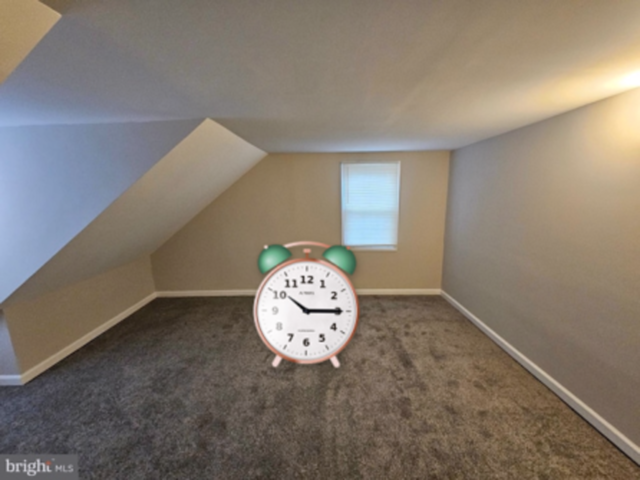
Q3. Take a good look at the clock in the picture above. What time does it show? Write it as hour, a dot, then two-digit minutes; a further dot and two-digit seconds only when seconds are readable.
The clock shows 10.15
